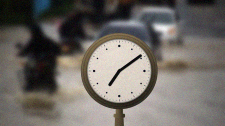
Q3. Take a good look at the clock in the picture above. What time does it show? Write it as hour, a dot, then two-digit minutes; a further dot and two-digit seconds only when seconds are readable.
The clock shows 7.09
